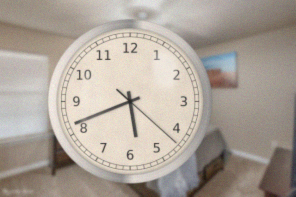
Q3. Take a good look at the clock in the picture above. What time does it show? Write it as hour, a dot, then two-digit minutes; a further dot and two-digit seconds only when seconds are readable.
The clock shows 5.41.22
